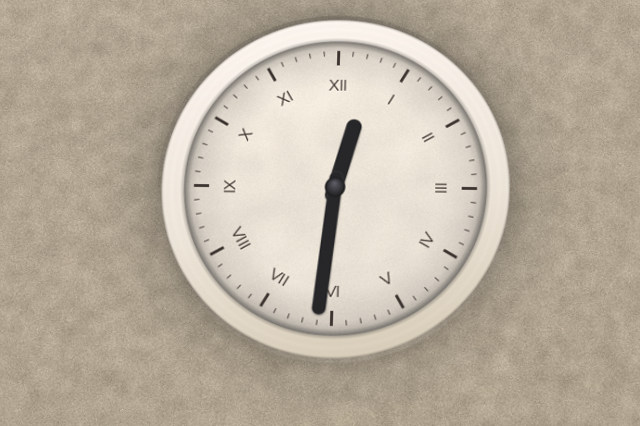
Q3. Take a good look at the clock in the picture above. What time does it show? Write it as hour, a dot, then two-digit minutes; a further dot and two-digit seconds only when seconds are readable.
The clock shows 12.31
